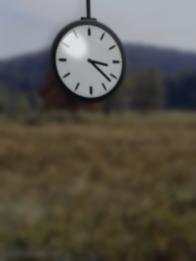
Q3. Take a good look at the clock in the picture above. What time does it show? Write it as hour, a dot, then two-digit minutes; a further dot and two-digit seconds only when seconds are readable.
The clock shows 3.22
